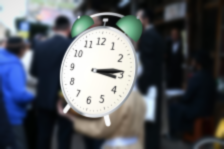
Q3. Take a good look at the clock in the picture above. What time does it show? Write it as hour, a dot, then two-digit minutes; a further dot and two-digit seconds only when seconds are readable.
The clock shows 3.14
